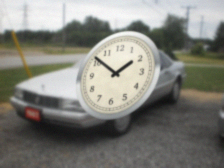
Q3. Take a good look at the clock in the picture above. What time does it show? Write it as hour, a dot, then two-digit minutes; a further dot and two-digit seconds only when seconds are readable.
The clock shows 1.51
